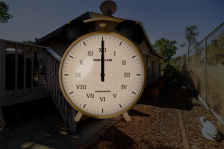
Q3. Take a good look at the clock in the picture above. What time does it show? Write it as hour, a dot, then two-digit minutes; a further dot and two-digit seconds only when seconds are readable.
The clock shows 12.00
